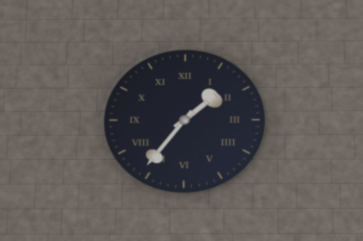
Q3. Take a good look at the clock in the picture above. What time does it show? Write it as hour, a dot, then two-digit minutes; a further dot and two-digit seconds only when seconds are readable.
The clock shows 1.36
